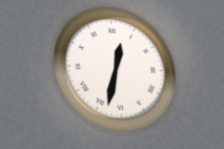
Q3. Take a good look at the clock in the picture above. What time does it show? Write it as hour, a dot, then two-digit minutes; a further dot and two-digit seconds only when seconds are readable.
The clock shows 12.33
